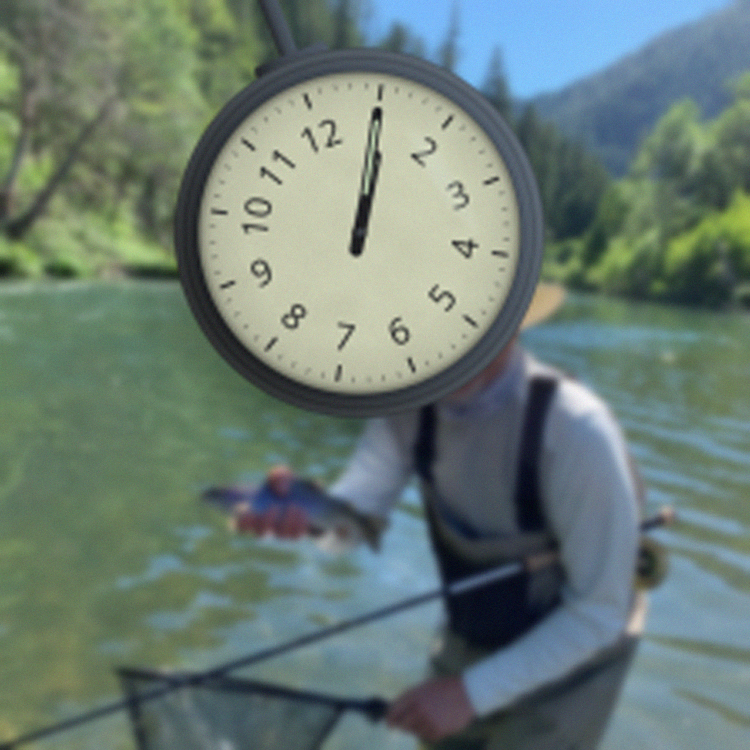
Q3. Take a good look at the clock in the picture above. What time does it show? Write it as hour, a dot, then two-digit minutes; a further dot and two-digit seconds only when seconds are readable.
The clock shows 1.05
